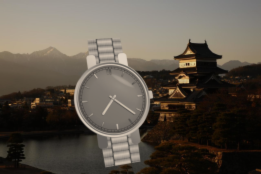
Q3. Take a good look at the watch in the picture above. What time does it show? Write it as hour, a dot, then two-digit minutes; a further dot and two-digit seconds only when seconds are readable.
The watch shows 7.22
